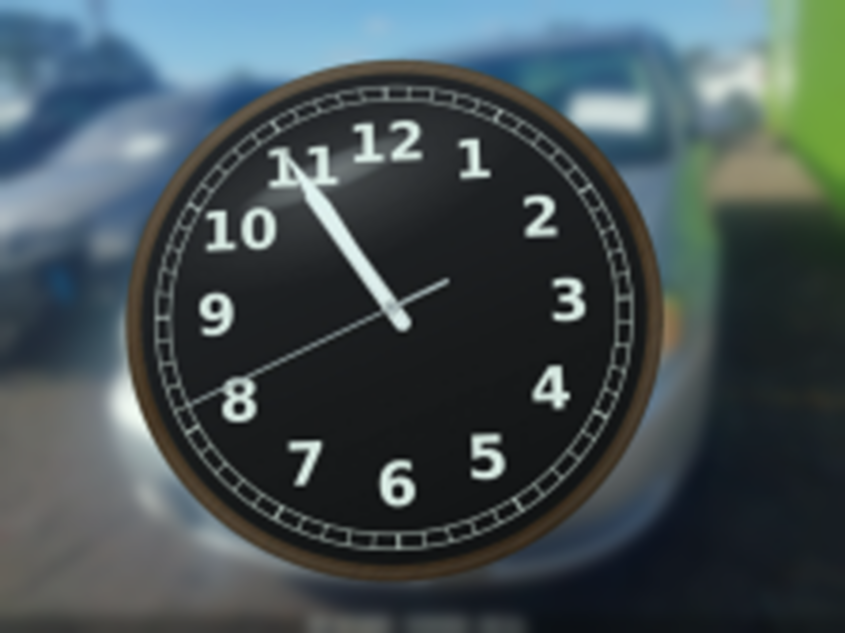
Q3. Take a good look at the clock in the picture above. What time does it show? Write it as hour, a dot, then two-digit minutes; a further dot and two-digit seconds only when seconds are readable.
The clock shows 10.54.41
